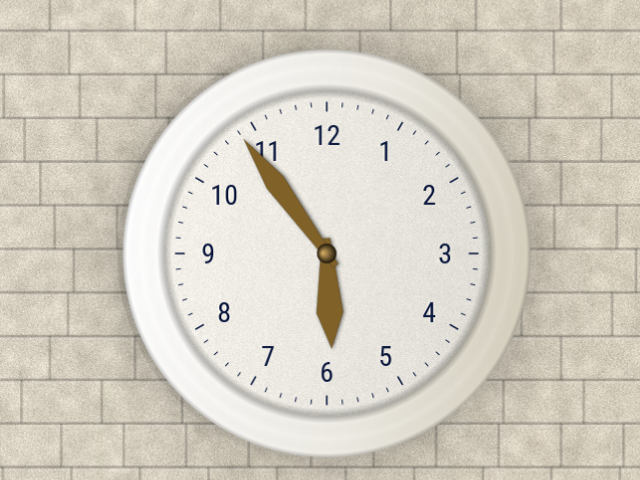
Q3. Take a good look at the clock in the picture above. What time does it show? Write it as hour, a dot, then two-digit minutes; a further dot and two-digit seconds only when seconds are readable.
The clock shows 5.54
